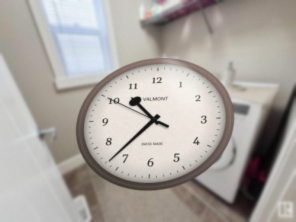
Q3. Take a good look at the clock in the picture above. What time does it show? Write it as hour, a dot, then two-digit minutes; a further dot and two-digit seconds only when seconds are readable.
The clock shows 10.36.50
